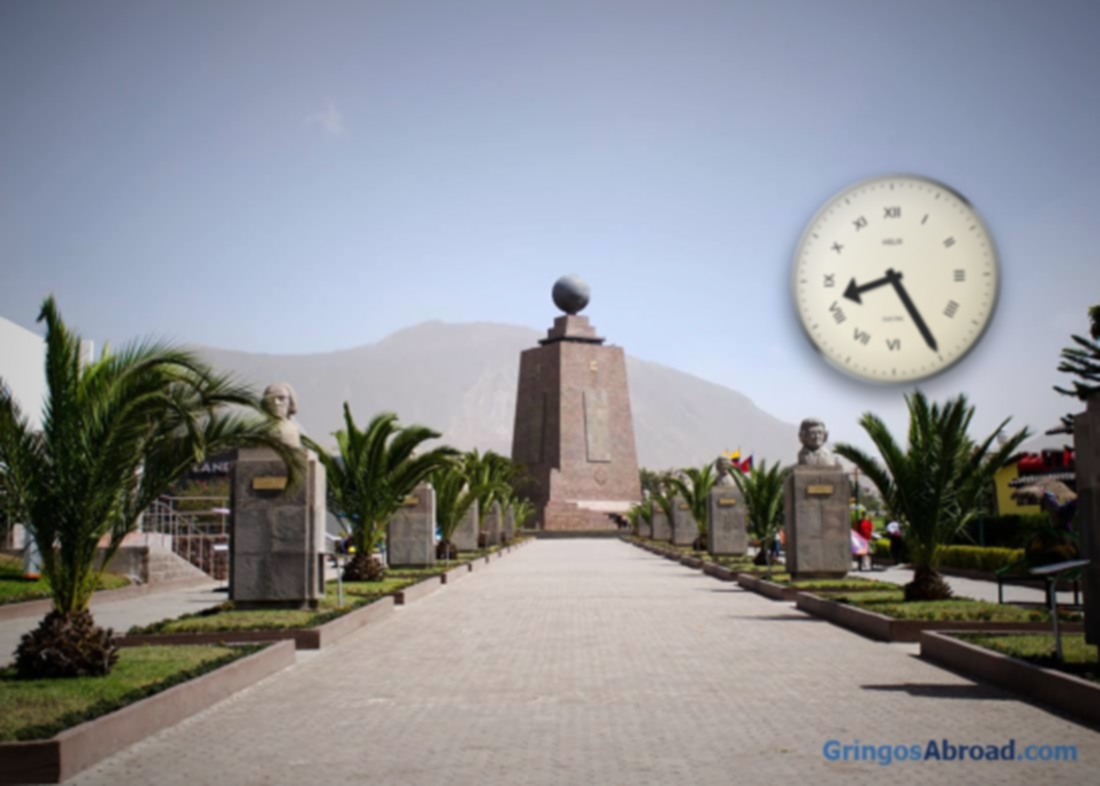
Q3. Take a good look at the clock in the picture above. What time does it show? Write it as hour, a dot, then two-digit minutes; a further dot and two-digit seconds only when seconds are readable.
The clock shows 8.25
